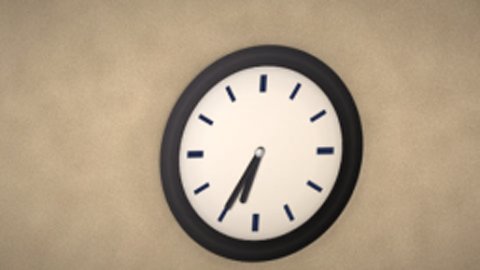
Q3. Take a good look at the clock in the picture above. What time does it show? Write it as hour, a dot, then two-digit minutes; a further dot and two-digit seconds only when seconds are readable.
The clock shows 6.35
